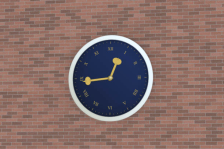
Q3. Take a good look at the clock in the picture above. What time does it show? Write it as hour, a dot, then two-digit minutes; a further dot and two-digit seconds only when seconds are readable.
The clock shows 12.44
